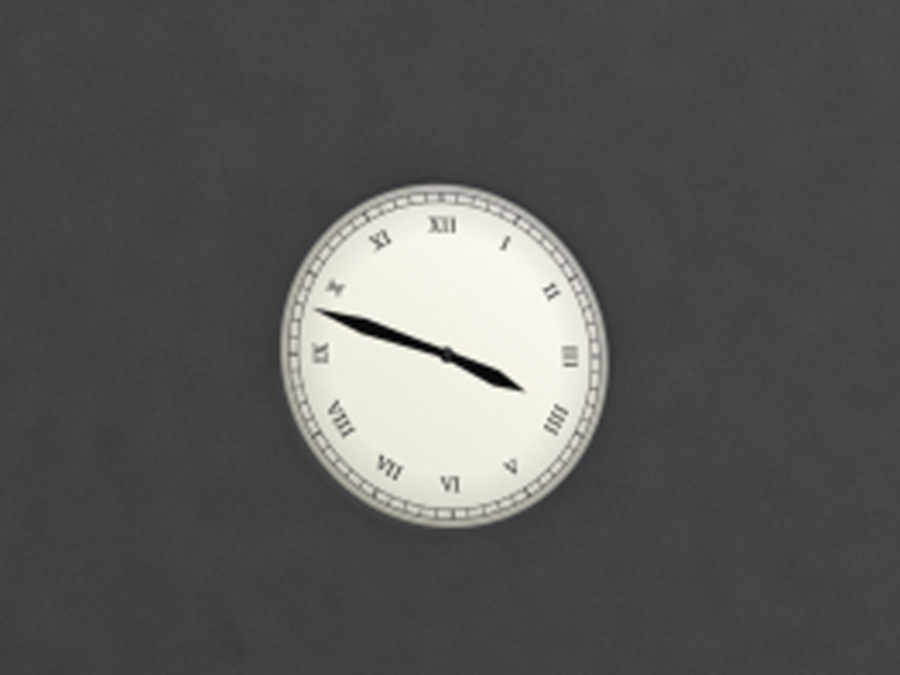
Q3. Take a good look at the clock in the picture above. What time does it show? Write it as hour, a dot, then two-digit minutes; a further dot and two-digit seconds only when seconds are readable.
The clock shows 3.48
